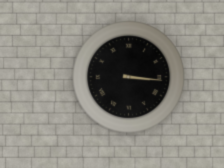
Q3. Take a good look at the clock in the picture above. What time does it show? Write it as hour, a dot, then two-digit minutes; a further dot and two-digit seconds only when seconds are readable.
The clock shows 3.16
